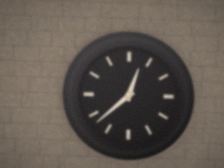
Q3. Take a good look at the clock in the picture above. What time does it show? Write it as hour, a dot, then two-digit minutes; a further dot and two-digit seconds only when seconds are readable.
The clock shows 12.38
